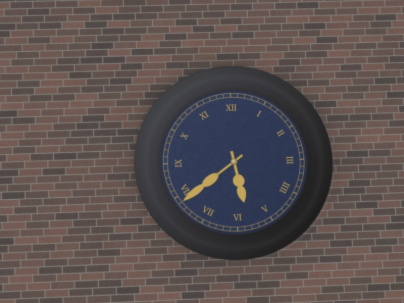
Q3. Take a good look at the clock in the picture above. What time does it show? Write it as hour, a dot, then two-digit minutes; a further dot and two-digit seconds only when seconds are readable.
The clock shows 5.39
